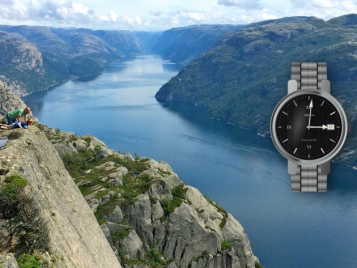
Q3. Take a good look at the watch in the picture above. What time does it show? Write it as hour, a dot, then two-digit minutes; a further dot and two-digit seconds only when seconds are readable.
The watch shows 3.01
